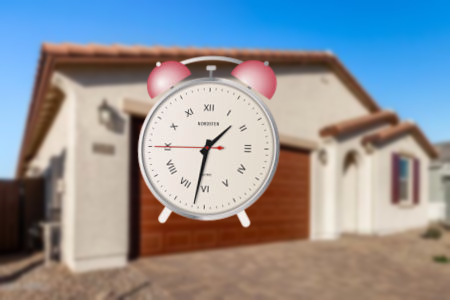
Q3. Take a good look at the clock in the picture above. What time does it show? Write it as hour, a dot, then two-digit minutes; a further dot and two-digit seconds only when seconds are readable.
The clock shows 1.31.45
